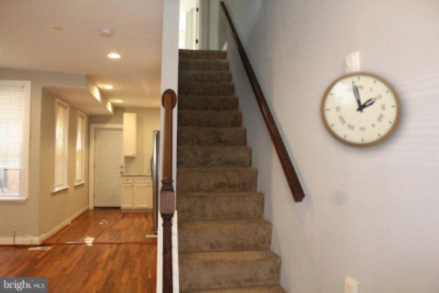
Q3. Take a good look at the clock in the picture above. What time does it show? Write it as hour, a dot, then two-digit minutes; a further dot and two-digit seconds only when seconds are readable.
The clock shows 1.58
